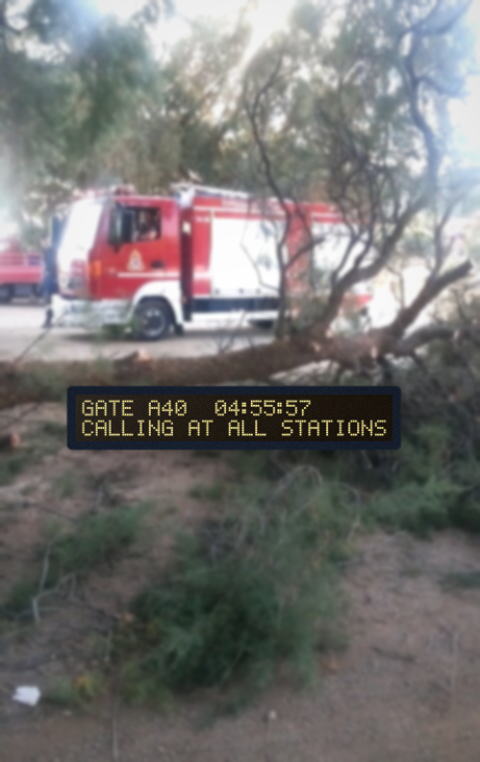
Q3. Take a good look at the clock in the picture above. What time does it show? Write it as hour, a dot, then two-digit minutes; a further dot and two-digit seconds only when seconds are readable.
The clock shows 4.55.57
